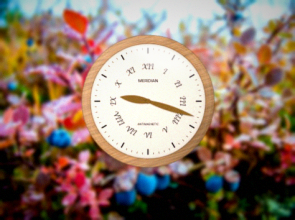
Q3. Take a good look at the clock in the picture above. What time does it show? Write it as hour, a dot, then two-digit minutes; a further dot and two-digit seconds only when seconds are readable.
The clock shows 9.18
